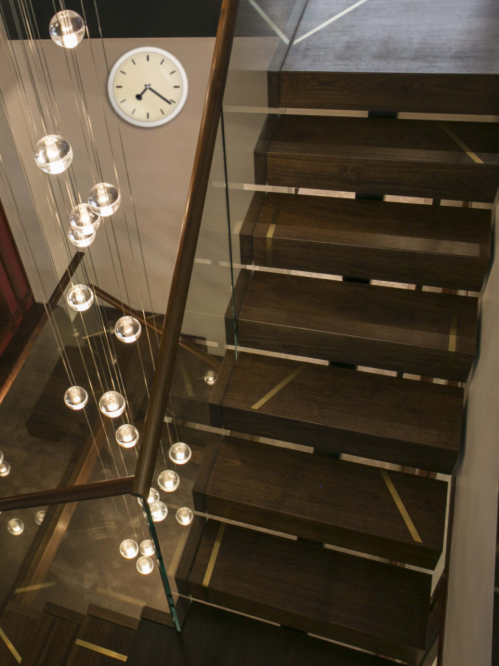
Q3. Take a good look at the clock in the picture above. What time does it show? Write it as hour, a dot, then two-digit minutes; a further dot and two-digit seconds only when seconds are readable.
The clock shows 7.21
